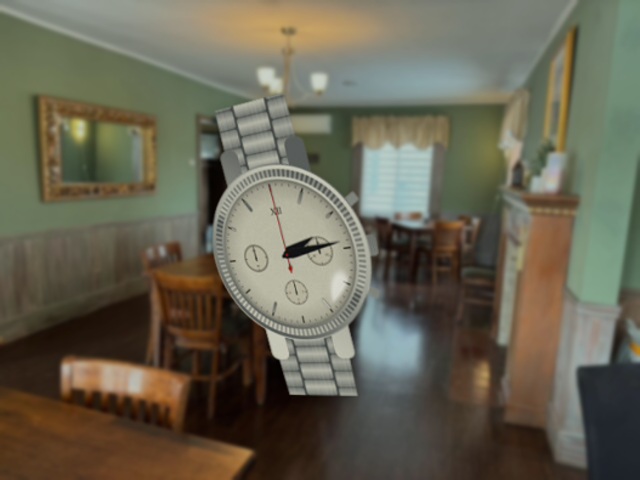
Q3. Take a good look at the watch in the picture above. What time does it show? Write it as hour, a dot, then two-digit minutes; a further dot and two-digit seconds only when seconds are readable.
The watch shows 2.14
